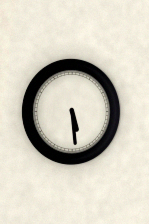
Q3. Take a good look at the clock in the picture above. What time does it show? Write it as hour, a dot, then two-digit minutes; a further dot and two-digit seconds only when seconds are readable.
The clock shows 5.29
